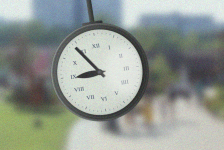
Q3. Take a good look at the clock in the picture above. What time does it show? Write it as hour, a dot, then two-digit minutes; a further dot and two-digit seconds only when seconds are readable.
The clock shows 8.54
